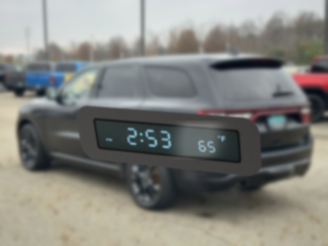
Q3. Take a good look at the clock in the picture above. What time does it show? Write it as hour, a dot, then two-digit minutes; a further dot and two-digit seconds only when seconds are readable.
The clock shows 2.53
